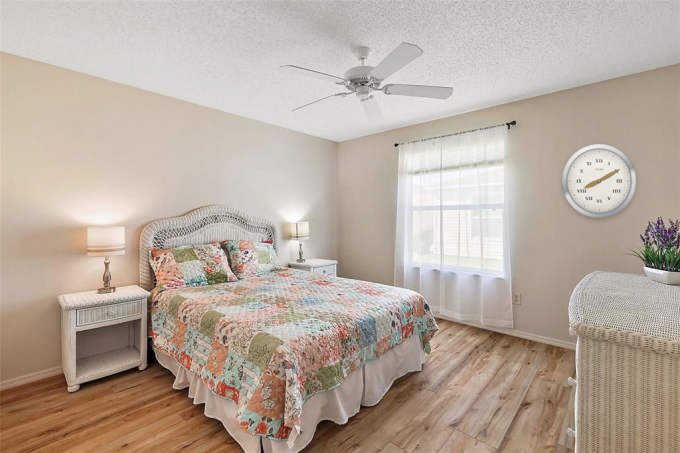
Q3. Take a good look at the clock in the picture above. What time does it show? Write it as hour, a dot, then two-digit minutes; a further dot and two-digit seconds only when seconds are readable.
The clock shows 8.10
